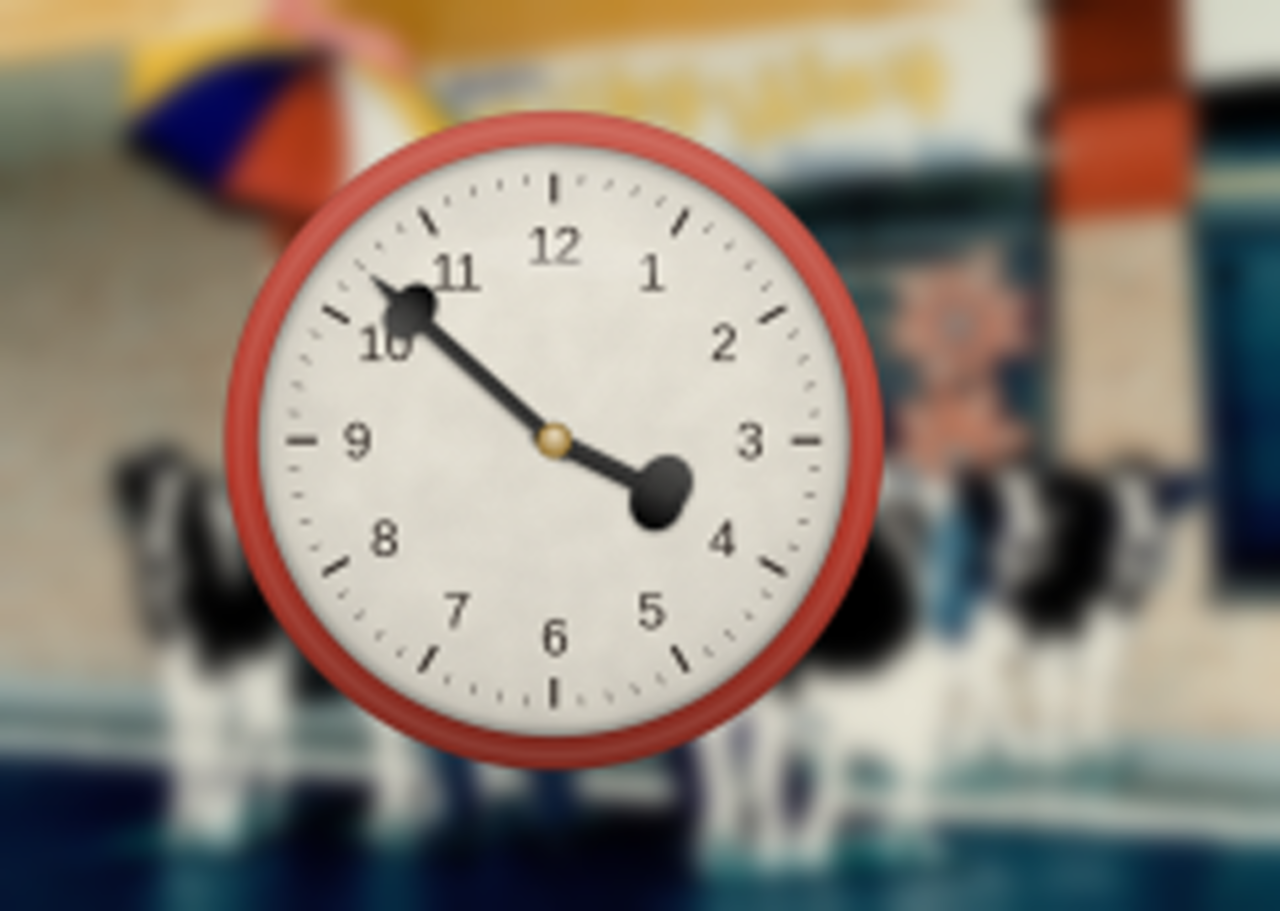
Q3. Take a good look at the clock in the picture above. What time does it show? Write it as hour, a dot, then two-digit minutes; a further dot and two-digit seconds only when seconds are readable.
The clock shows 3.52
